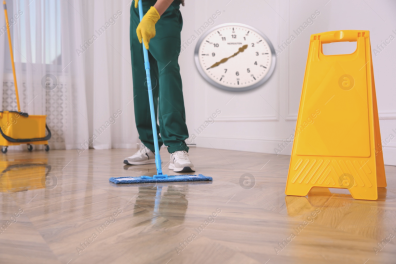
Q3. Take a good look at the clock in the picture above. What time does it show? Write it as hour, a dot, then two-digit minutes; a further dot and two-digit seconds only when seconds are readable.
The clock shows 1.40
